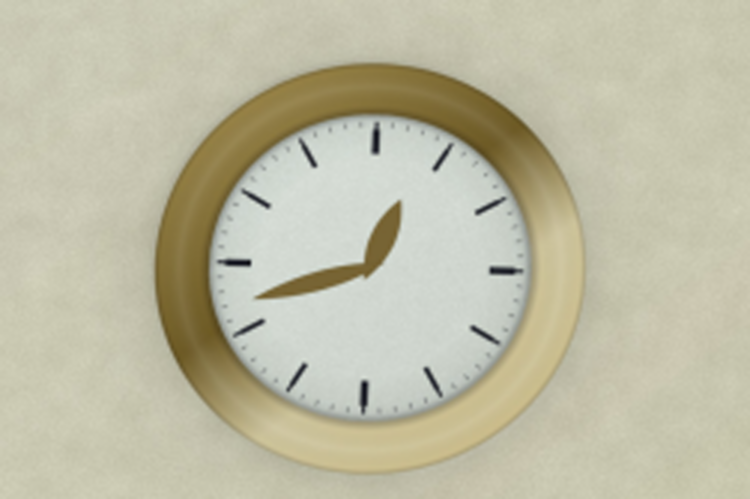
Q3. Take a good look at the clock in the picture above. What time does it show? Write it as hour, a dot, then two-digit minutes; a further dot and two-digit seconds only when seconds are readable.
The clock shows 12.42
